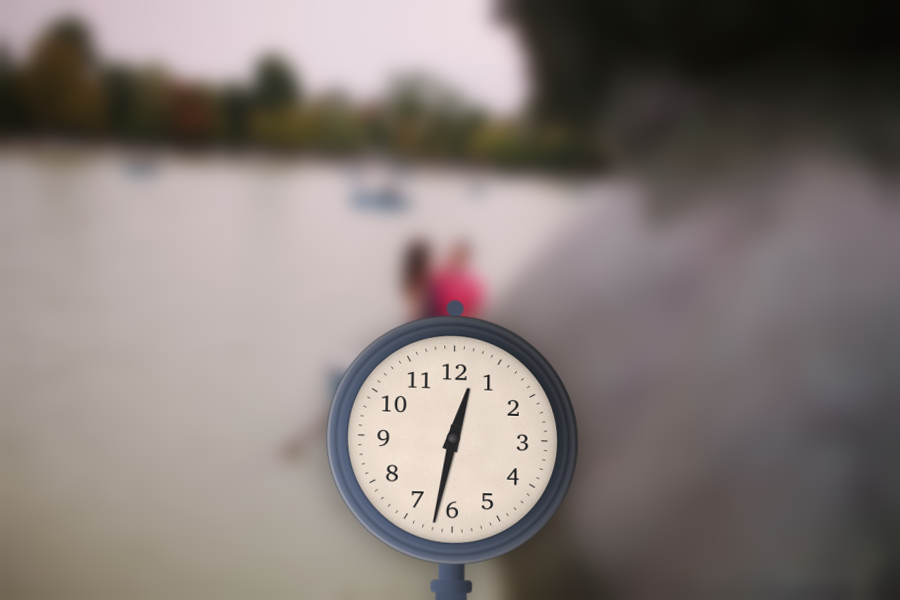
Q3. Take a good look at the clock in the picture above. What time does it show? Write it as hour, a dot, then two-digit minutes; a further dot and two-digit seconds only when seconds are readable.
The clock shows 12.32
